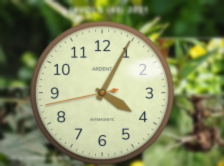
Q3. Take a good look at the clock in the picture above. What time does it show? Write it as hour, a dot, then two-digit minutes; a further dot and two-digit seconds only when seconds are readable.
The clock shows 4.04.43
